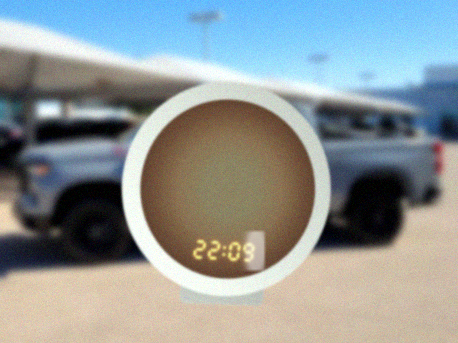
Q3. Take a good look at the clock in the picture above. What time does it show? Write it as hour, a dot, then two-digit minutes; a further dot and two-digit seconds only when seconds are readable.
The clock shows 22.09
